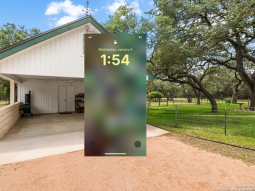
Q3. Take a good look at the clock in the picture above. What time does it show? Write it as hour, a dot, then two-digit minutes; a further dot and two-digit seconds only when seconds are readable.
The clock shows 1.54
